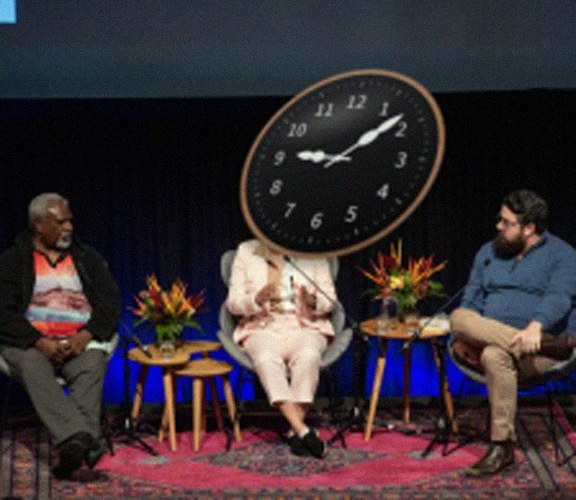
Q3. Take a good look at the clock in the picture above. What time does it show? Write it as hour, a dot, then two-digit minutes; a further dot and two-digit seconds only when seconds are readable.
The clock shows 9.08
